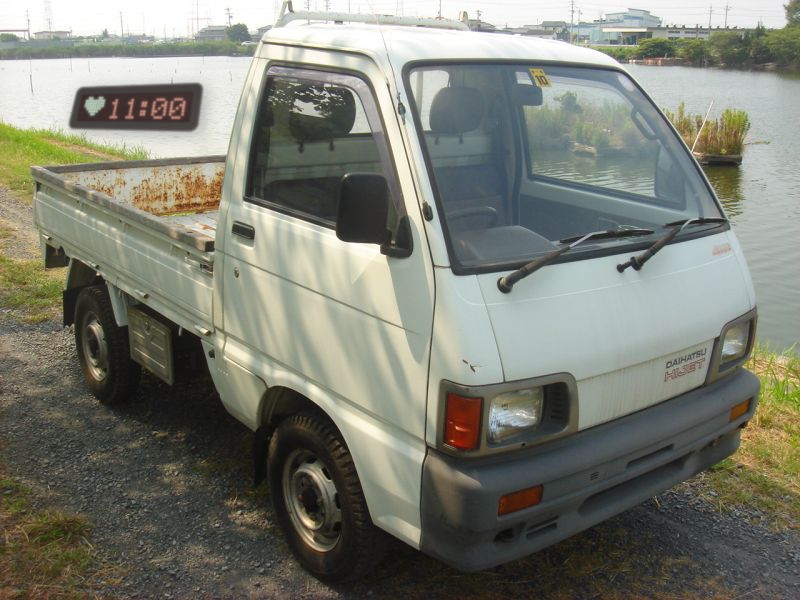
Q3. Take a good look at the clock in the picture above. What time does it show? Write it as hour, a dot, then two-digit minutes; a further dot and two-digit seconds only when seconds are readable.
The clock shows 11.00
